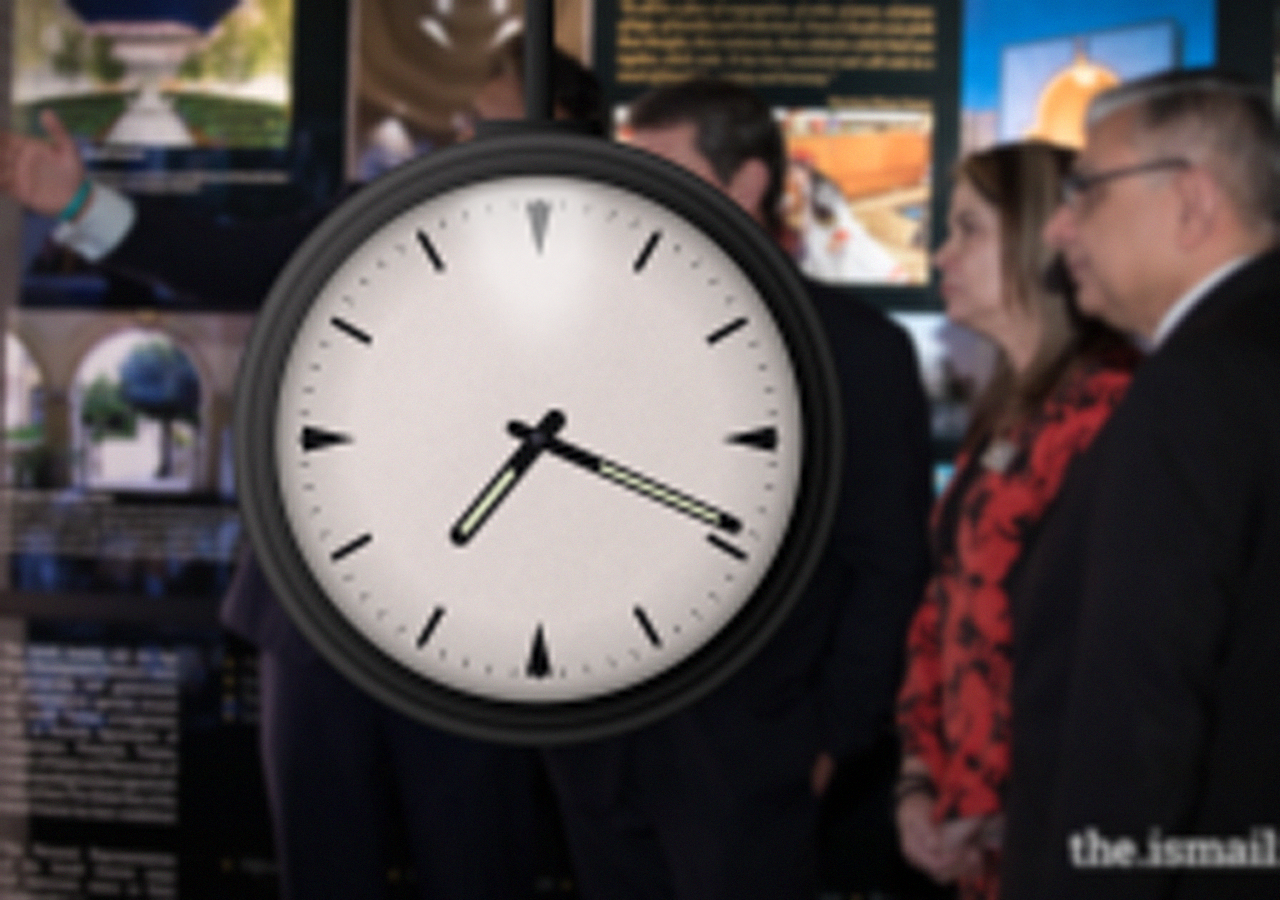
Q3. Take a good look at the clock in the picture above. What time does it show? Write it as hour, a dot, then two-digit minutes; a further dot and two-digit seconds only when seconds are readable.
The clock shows 7.19
